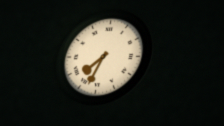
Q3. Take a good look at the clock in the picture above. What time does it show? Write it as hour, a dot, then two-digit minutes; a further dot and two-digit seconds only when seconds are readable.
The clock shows 7.33
